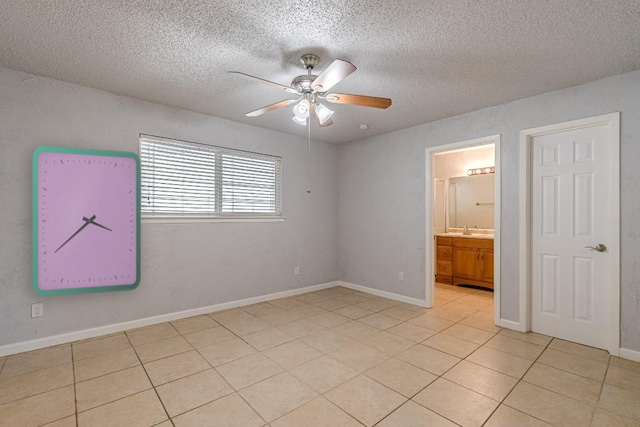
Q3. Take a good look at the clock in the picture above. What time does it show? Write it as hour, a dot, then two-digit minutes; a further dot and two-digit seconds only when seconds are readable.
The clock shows 3.39
